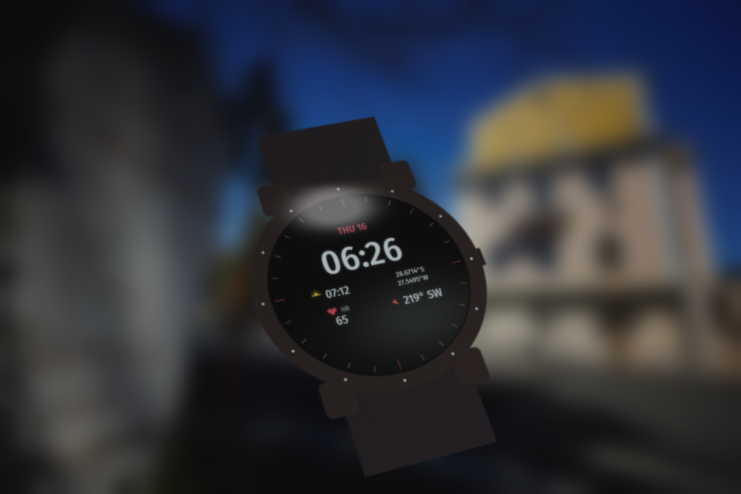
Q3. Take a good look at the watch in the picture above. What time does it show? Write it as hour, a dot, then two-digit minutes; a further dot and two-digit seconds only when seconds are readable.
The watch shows 6.26
